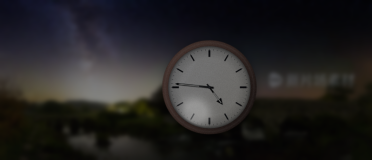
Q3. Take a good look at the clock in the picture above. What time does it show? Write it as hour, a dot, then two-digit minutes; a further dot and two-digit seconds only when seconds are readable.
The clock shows 4.46
